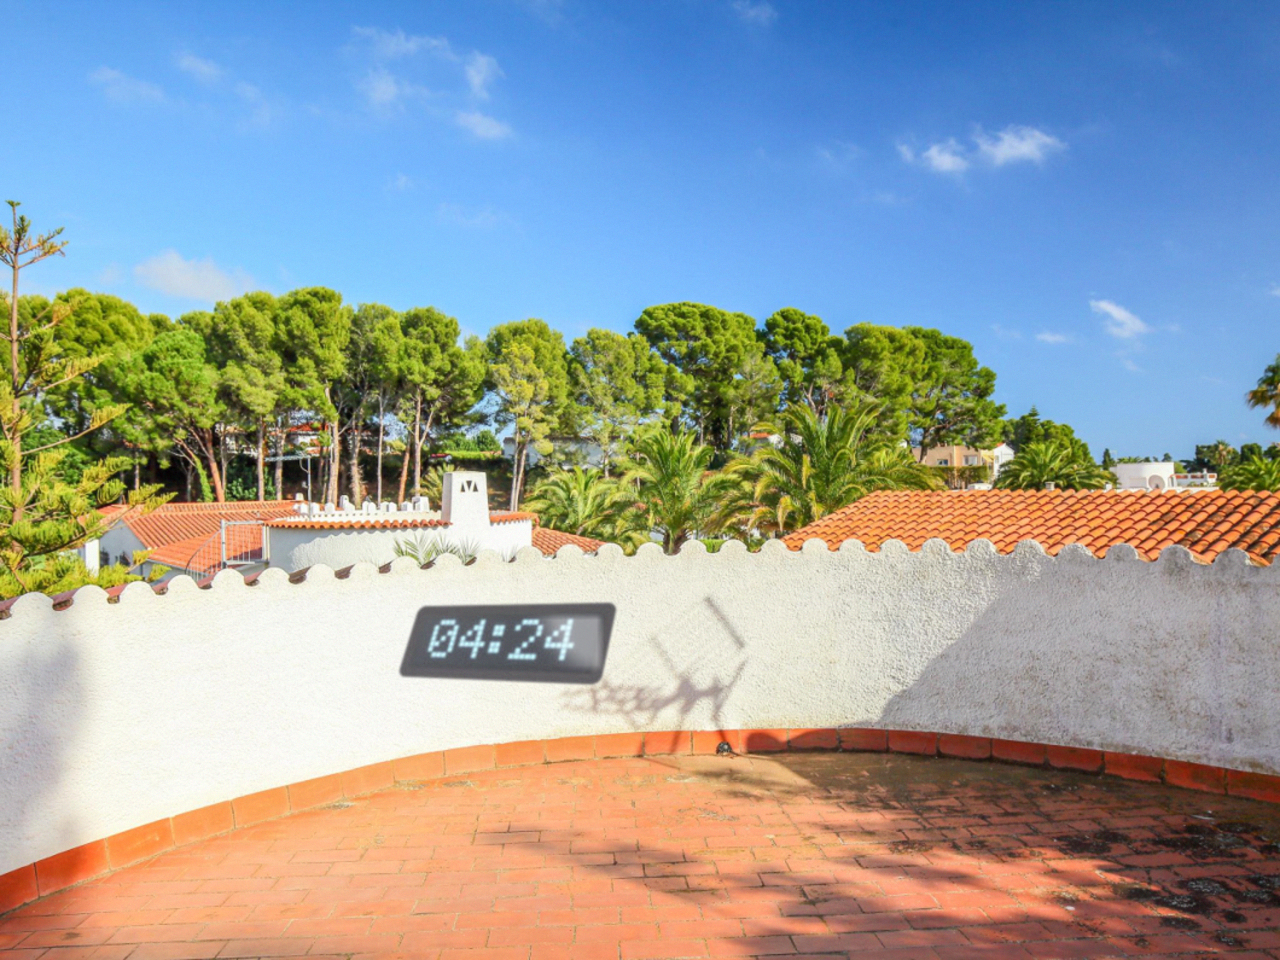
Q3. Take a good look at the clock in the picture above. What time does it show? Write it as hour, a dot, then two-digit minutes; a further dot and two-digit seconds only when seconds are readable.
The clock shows 4.24
